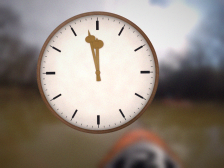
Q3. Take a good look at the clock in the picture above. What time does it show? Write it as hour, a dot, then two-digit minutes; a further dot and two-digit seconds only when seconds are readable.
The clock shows 11.58
